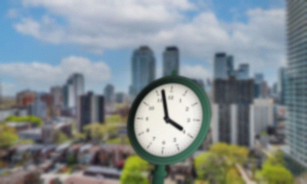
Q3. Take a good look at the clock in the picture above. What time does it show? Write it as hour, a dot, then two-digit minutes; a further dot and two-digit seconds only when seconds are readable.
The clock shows 3.57
